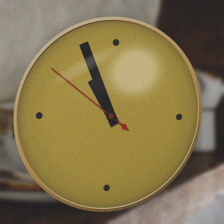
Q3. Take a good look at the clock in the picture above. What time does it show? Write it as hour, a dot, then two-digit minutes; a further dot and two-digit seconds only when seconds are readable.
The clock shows 10.55.51
